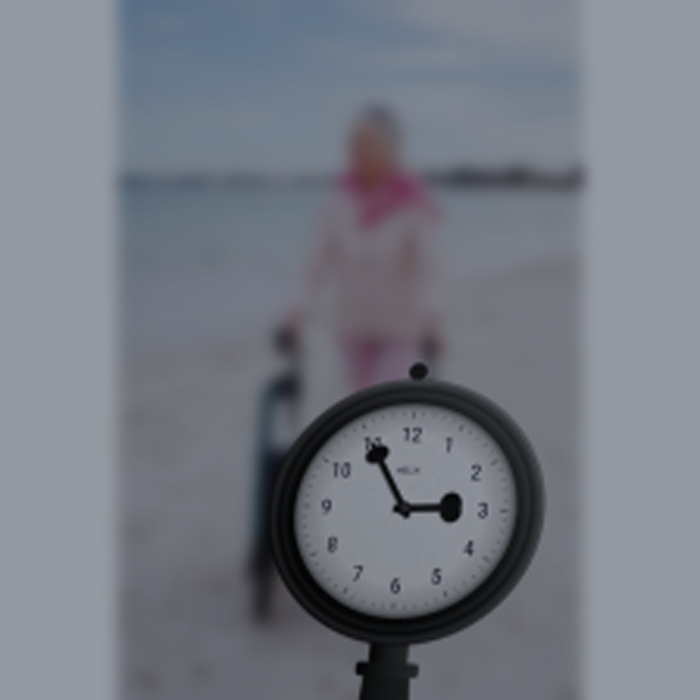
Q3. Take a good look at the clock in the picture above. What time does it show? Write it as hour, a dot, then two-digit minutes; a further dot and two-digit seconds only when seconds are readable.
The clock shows 2.55
